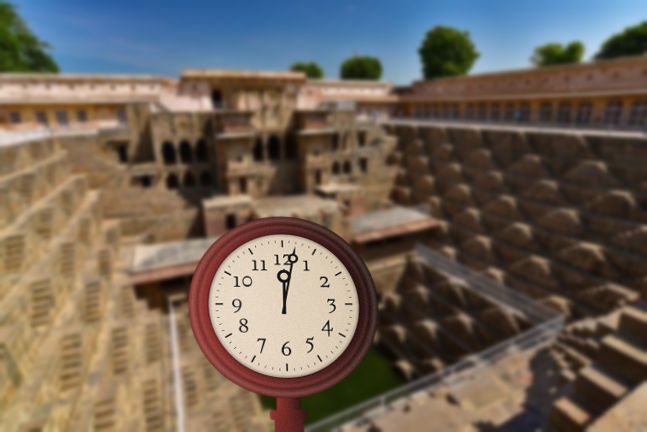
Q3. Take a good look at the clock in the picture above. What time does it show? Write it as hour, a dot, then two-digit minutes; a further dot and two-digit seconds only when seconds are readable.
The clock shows 12.02
